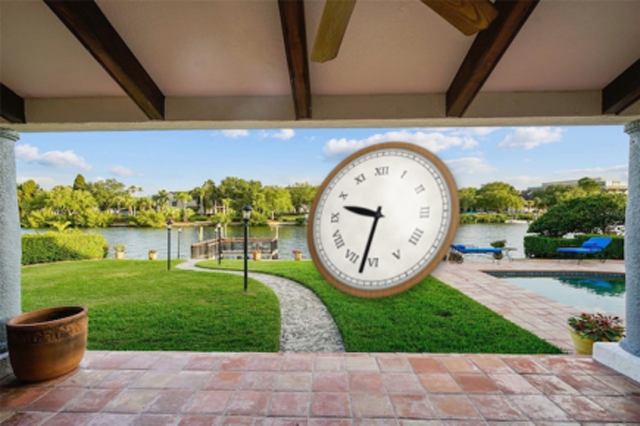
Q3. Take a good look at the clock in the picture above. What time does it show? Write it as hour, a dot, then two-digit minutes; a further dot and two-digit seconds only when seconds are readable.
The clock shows 9.32
